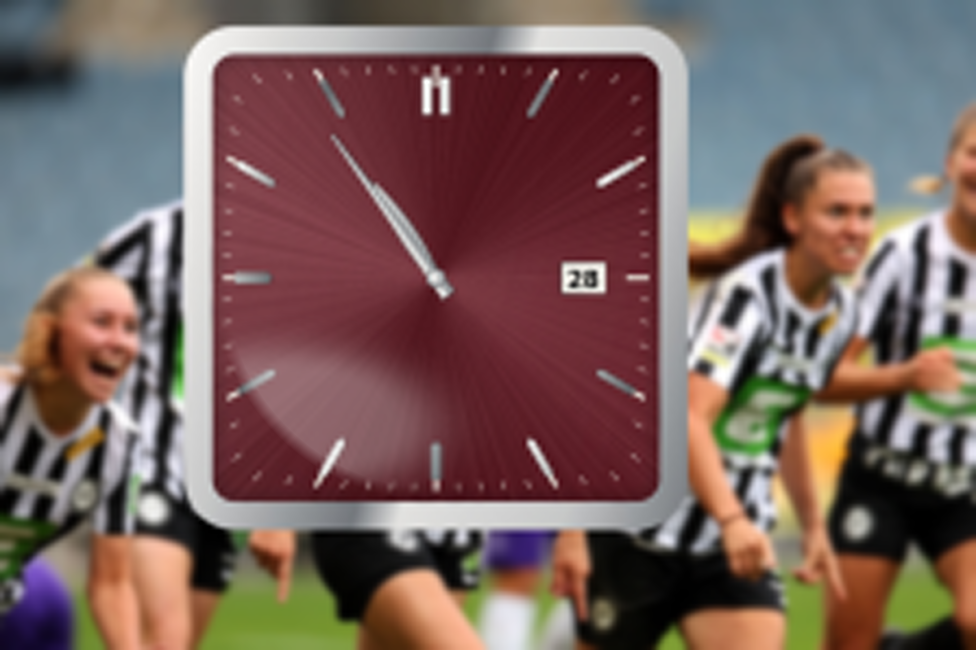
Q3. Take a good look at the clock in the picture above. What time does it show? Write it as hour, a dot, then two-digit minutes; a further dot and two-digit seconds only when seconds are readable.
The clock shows 10.54
